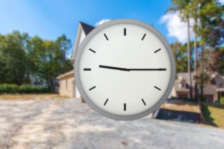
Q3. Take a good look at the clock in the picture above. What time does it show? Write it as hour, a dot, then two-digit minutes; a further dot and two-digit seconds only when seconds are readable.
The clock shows 9.15
